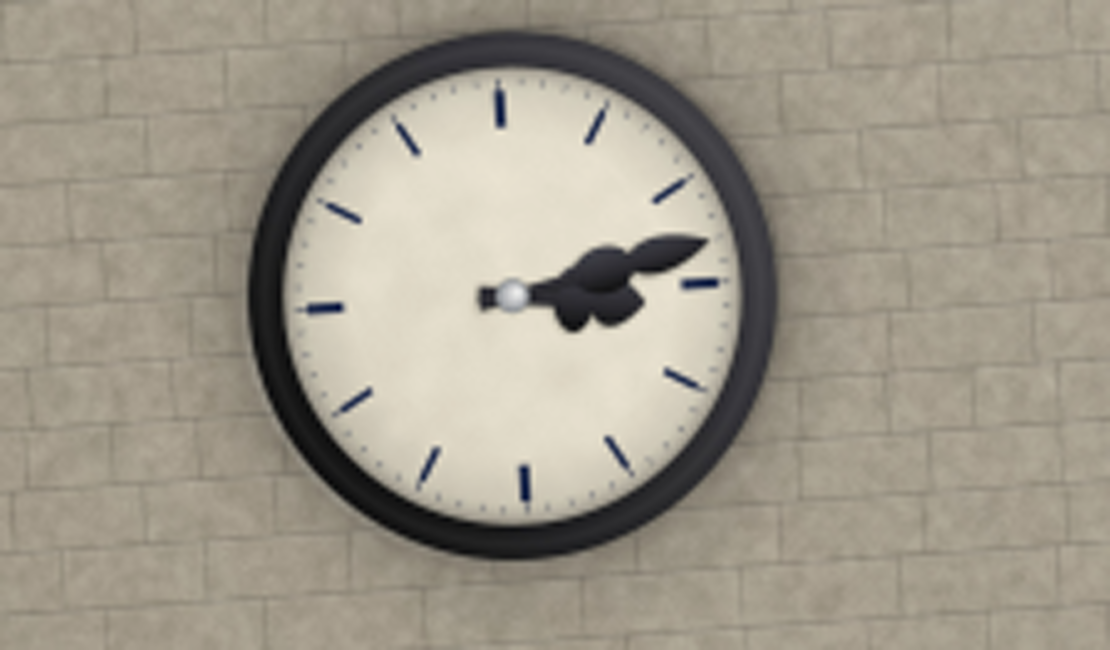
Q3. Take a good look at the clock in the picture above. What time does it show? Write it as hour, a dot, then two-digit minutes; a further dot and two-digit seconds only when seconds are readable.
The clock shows 3.13
